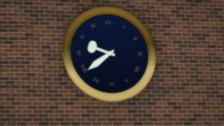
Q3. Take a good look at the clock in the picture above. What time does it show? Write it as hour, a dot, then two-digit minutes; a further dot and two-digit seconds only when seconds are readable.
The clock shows 9.39
